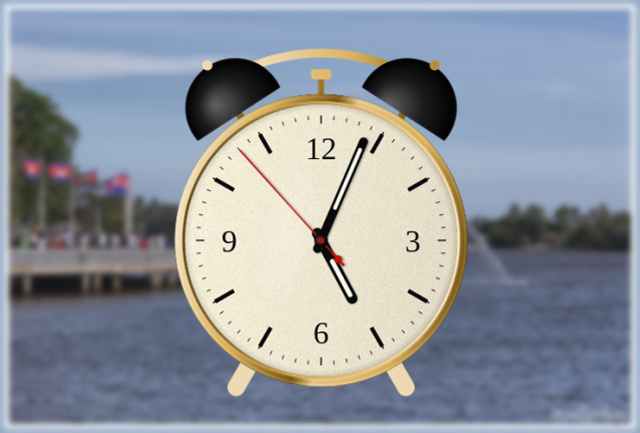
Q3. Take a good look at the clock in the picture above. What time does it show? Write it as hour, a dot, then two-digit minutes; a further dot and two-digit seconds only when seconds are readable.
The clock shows 5.03.53
